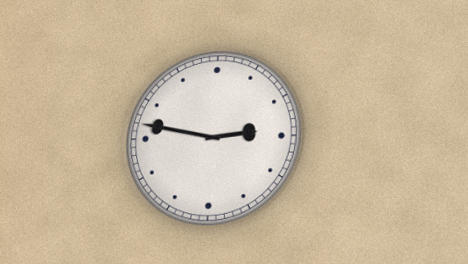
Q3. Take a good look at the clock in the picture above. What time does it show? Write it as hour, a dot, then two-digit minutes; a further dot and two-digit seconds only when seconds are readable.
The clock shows 2.47
